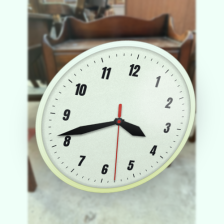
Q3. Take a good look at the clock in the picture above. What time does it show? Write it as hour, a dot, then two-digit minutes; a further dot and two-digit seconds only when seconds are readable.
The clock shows 3.41.28
